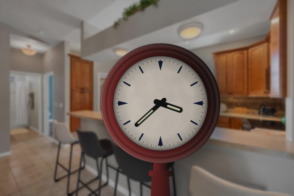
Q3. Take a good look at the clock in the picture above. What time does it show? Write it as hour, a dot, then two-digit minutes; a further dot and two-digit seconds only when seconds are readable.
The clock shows 3.38
